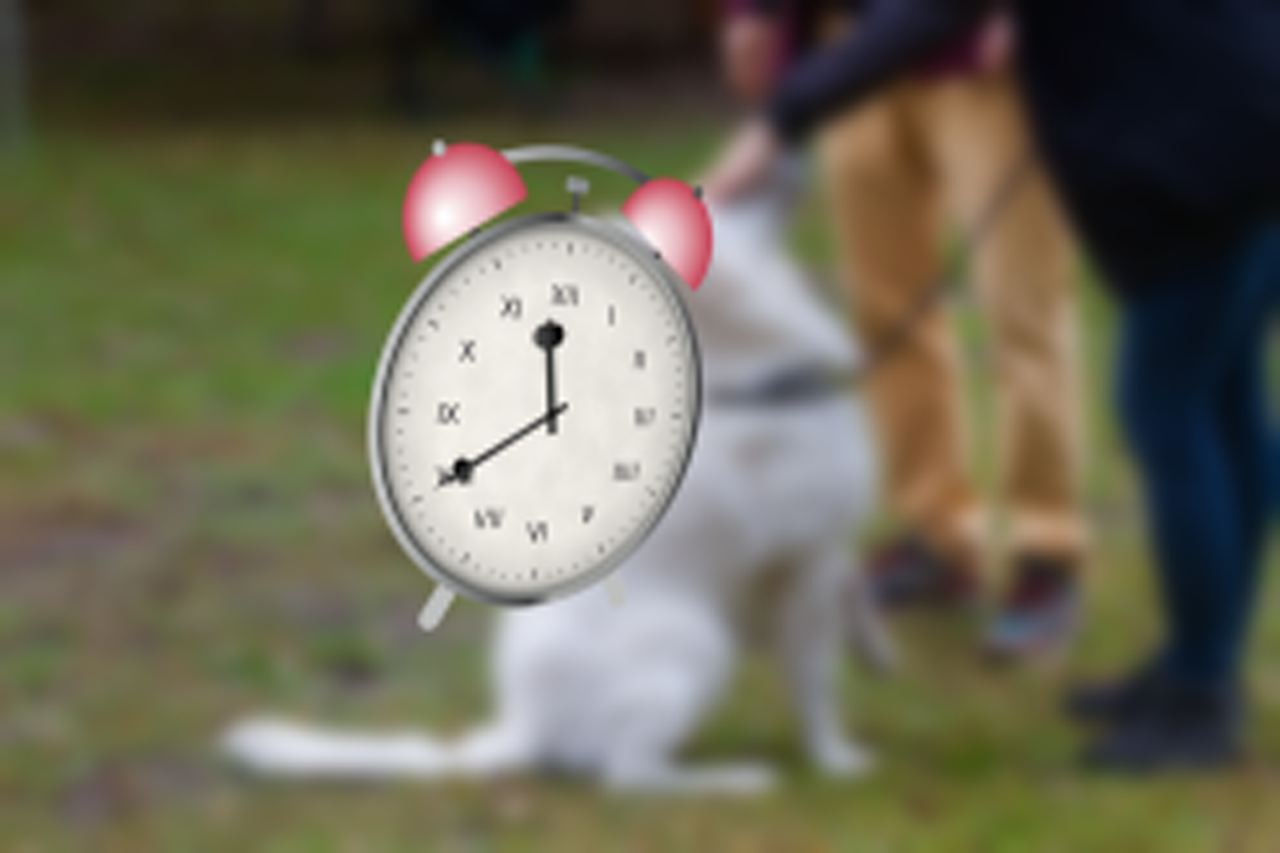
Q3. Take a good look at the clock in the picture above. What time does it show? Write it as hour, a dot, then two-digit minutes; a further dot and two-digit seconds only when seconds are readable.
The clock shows 11.40
